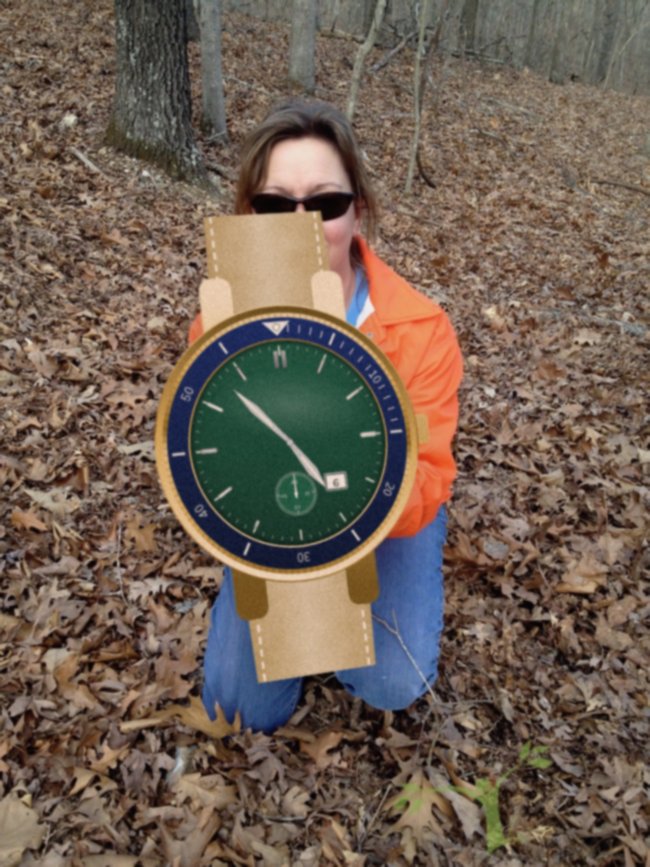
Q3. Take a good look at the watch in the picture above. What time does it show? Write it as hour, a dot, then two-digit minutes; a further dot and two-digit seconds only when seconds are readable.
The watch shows 4.53
